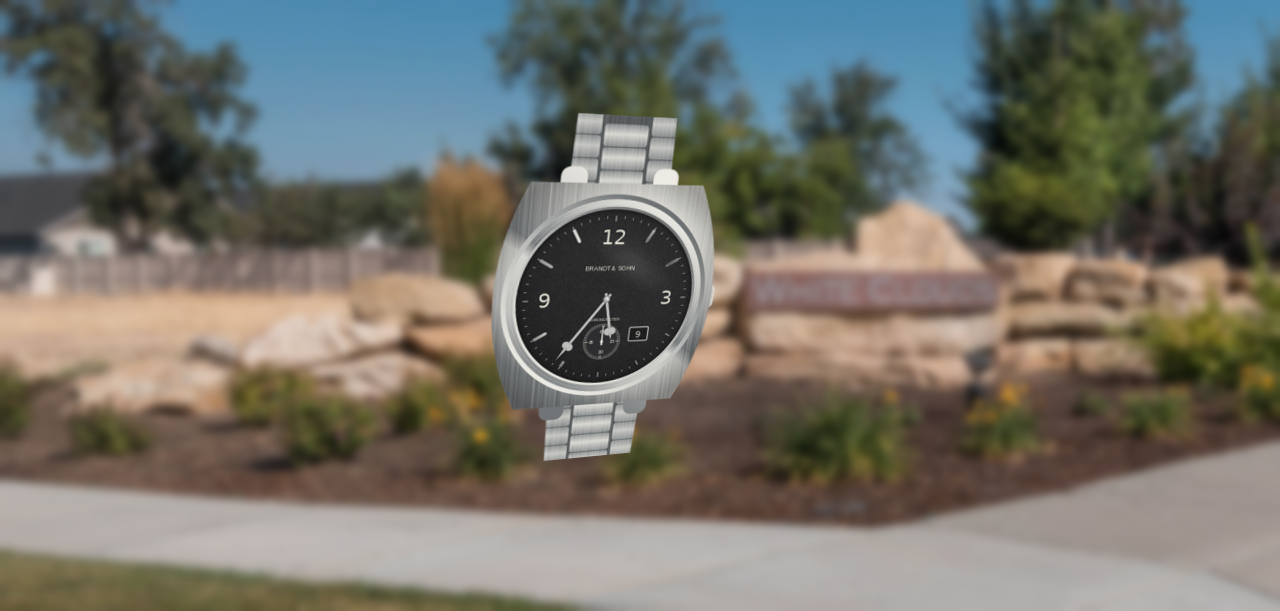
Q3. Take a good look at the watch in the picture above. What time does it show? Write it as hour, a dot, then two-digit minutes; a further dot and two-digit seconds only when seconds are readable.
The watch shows 5.36
